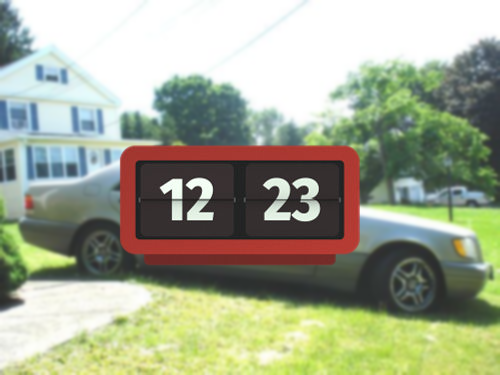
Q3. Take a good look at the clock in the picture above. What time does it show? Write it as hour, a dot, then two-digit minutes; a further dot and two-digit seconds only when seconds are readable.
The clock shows 12.23
